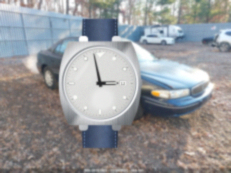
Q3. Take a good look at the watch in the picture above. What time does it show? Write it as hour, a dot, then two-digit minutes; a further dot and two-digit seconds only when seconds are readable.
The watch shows 2.58
